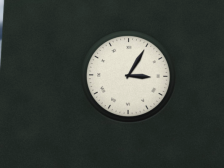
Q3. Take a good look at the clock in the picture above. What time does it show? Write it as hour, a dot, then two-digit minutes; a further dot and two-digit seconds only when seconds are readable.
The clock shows 3.05
